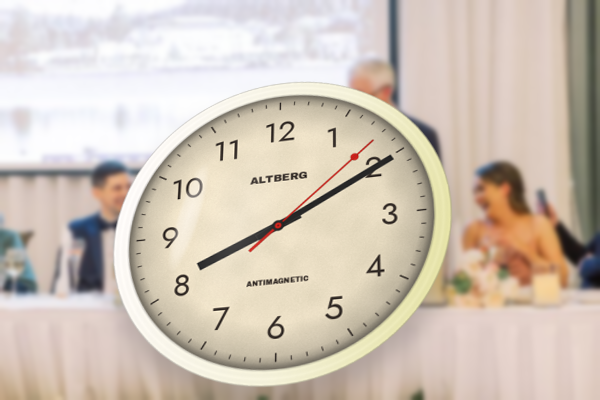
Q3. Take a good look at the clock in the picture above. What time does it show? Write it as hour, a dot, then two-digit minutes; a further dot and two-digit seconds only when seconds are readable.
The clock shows 8.10.08
